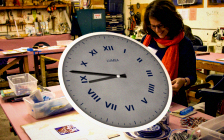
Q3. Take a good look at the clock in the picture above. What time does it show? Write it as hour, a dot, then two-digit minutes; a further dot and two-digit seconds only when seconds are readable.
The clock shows 8.47
